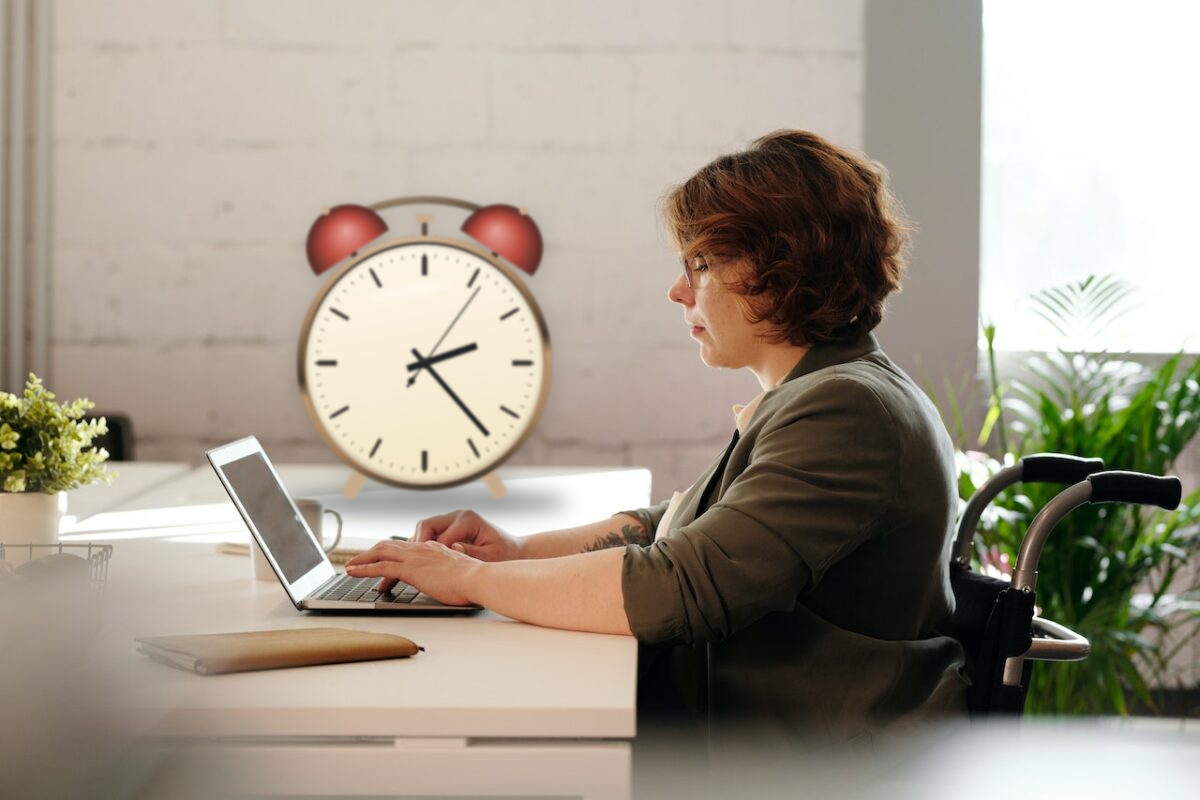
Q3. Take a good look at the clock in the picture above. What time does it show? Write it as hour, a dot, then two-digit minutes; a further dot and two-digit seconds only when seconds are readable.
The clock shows 2.23.06
